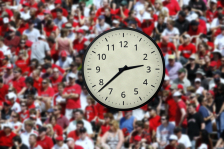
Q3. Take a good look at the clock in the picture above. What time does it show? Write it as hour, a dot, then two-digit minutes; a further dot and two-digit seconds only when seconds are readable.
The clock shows 2.38
